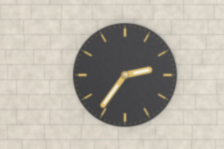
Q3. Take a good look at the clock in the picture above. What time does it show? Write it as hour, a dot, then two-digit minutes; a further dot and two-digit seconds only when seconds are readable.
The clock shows 2.36
